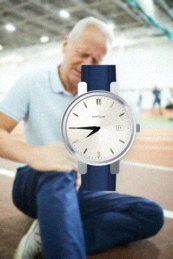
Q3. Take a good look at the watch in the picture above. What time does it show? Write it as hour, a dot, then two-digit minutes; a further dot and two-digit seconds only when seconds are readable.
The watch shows 7.45
